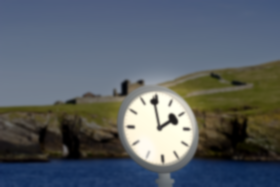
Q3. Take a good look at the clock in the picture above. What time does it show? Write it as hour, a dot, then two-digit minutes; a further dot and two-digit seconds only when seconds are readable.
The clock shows 1.59
